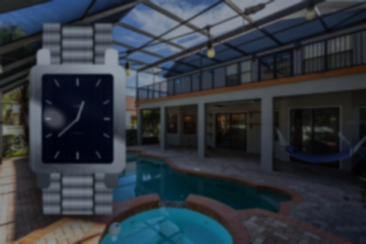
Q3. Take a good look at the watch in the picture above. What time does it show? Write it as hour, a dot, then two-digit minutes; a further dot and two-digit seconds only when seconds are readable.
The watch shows 12.38
